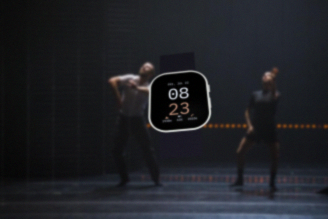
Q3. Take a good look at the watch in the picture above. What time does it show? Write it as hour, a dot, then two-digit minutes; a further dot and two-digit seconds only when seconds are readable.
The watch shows 8.23
